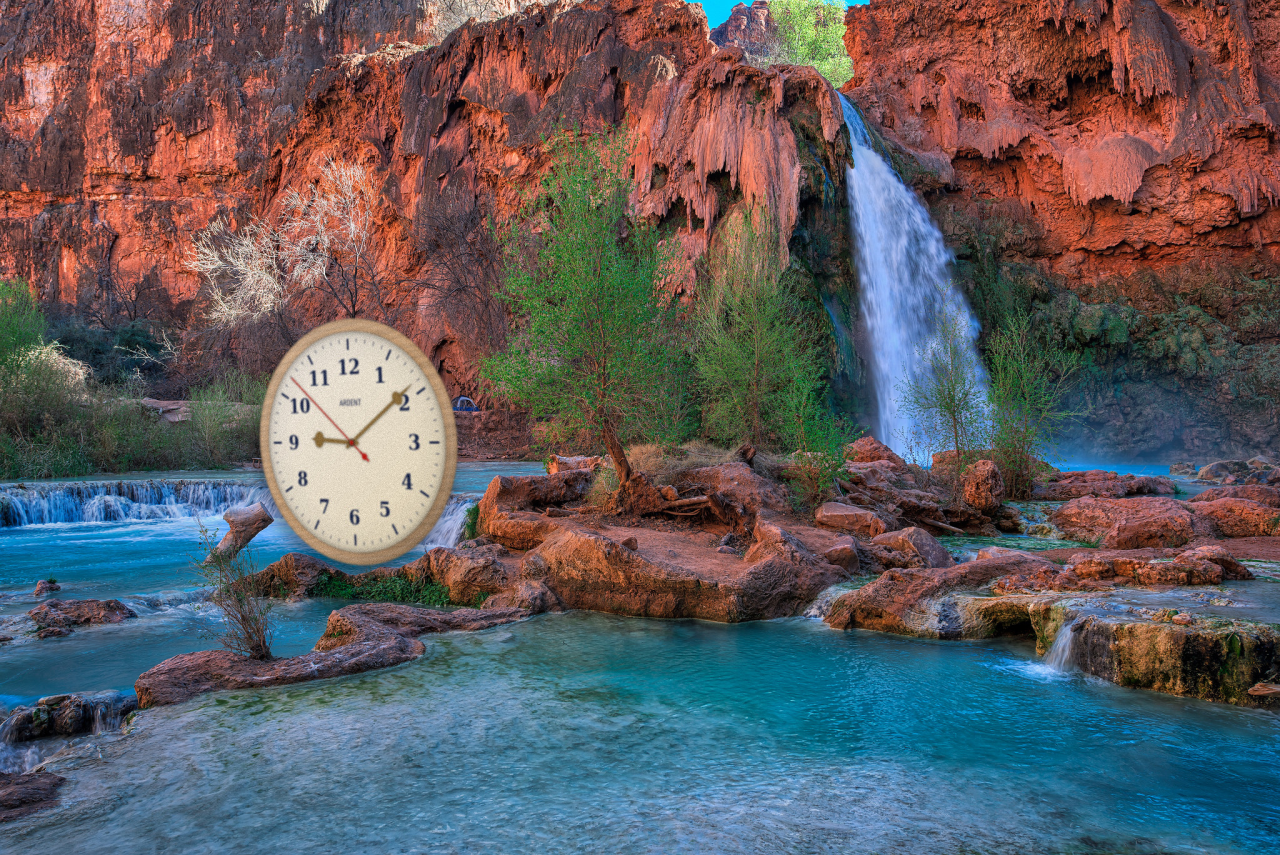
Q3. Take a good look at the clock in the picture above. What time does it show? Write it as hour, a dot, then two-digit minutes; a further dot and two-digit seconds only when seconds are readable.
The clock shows 9.08.52
